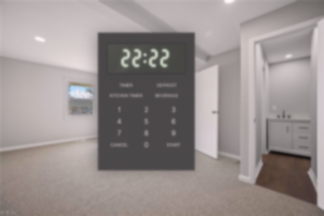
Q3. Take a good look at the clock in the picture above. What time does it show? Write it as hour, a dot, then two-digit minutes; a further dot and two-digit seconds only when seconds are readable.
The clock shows 22.22
